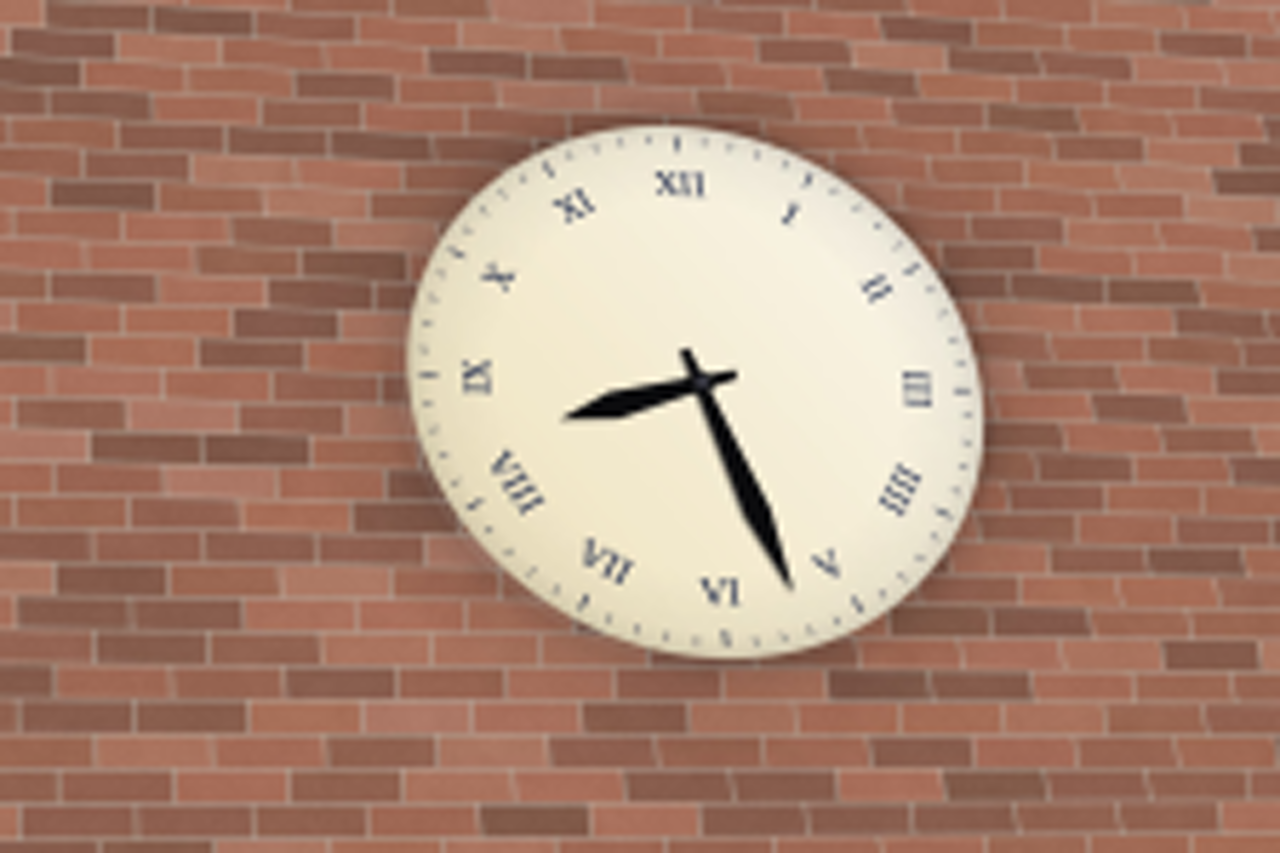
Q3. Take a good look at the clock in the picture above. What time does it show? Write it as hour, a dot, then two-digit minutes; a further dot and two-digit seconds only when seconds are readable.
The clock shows 8.27
